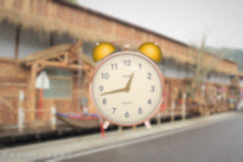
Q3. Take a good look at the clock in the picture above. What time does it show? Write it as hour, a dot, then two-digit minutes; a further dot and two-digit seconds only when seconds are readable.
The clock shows 12.43
